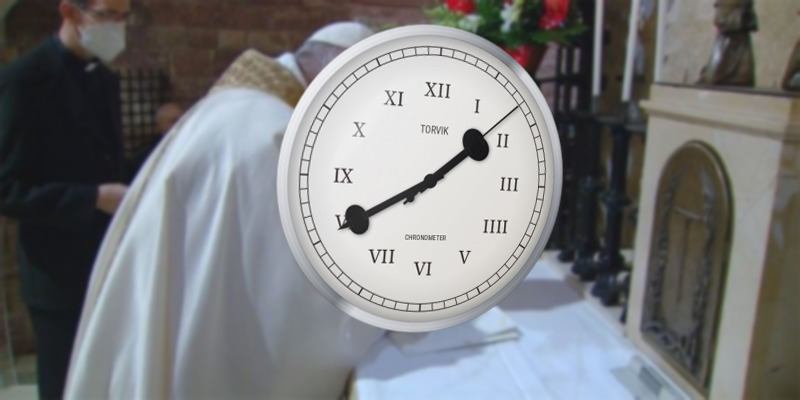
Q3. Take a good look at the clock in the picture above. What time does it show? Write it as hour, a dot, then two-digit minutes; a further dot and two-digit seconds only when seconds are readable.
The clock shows 1.40.08
